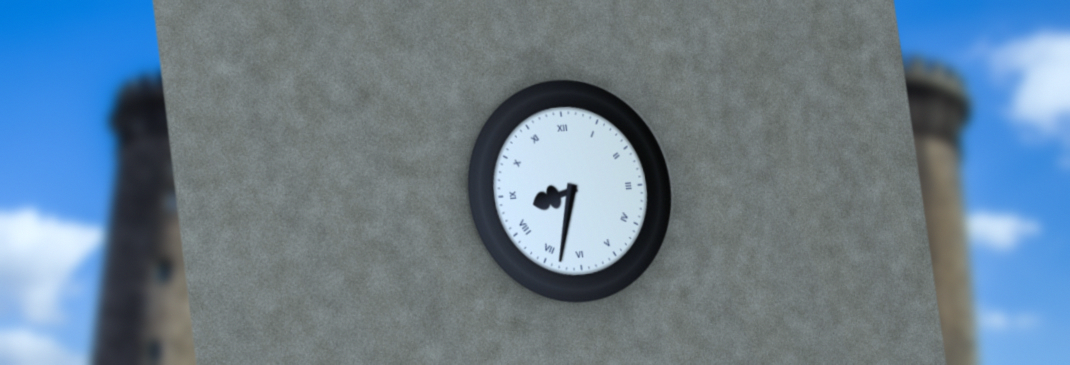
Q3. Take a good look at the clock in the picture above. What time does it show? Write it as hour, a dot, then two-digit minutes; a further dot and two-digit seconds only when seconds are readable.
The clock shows 8.33
